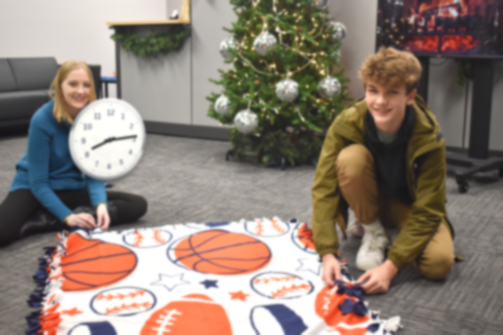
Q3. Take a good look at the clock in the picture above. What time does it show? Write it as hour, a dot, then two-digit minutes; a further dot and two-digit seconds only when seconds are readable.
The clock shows 8.14
